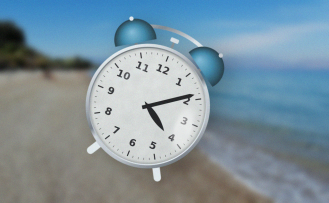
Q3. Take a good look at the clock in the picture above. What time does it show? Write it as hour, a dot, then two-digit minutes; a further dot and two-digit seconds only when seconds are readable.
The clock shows 4.09
